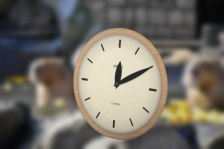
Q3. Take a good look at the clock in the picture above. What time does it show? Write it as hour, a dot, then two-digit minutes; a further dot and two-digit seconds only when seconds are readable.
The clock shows 12.10
